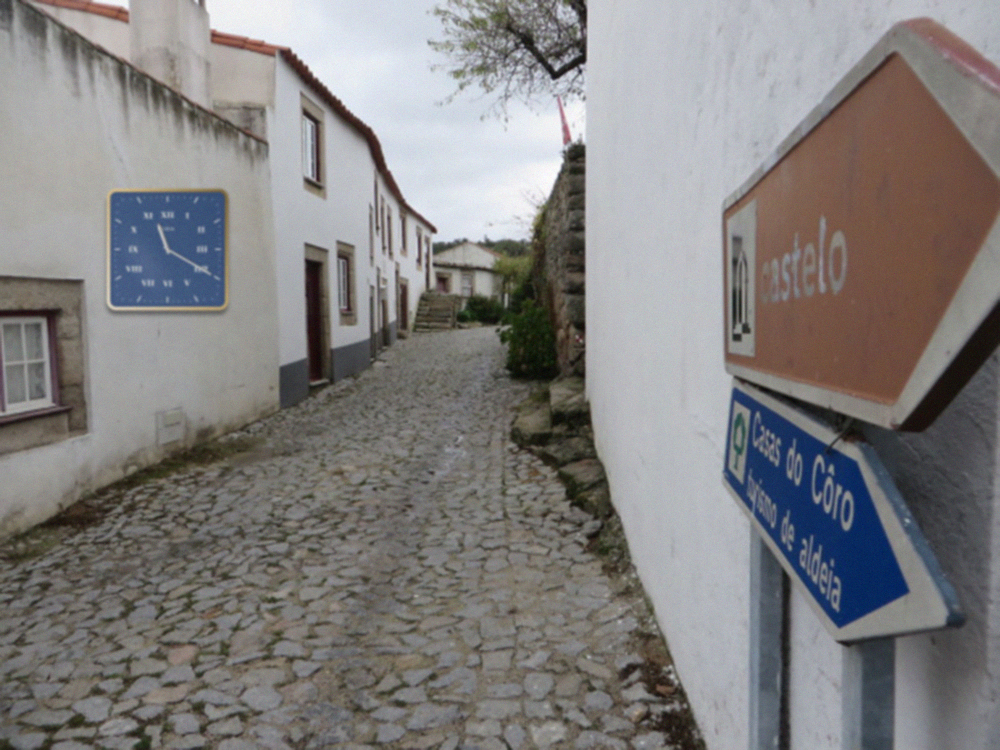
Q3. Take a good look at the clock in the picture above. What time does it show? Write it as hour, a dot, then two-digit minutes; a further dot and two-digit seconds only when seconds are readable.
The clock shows 11.20
